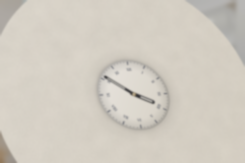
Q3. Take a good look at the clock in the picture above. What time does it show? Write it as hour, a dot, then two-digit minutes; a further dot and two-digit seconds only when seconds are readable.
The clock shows 3.51
